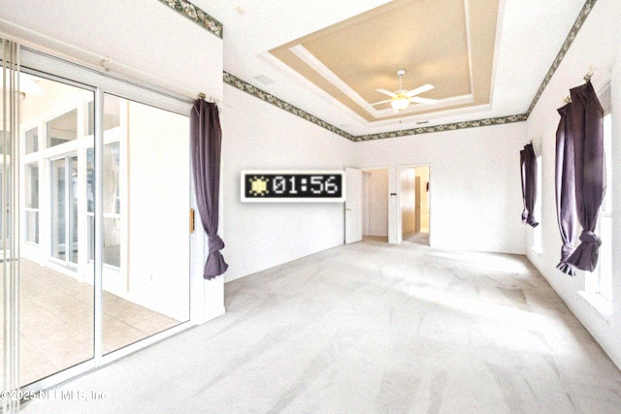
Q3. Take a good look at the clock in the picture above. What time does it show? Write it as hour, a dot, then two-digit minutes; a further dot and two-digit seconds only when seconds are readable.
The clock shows 1.56
